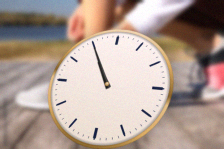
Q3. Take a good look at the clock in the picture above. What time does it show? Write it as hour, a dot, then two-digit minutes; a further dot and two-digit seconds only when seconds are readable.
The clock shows 10.55
